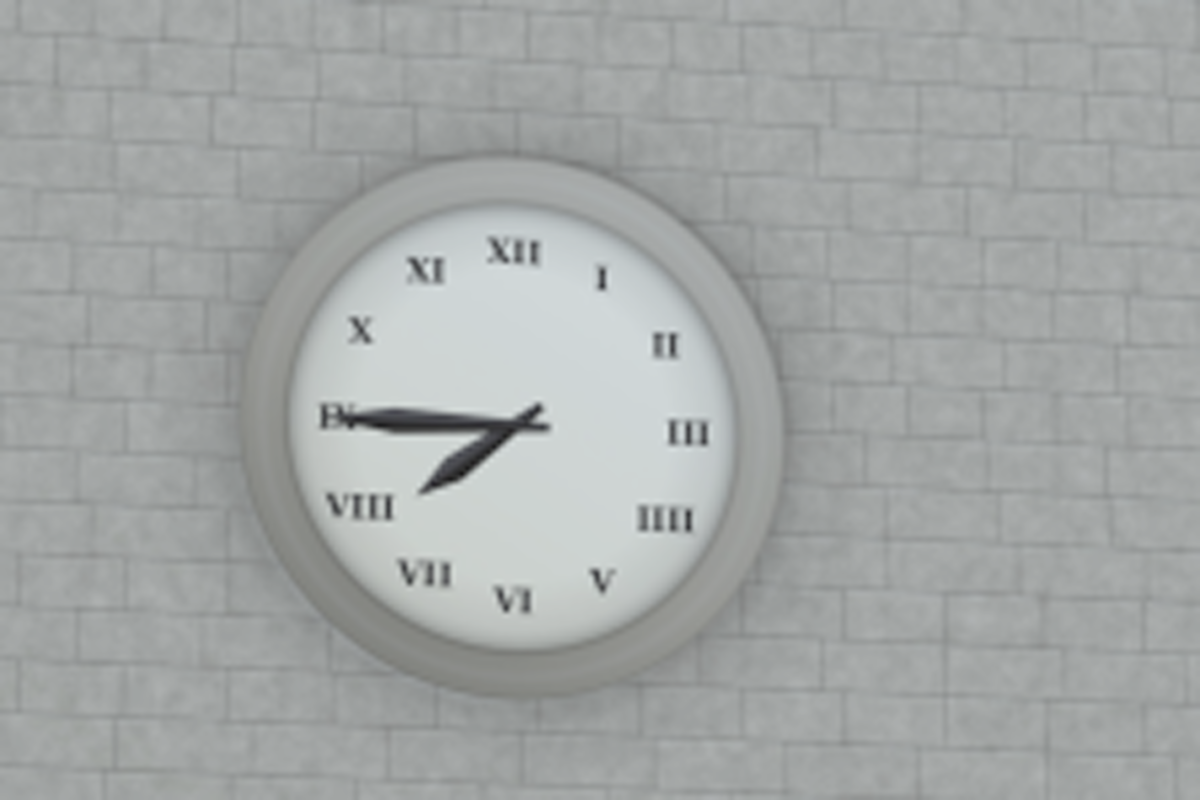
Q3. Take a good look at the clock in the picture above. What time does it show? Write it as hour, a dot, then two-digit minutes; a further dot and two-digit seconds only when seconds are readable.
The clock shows 7.45
